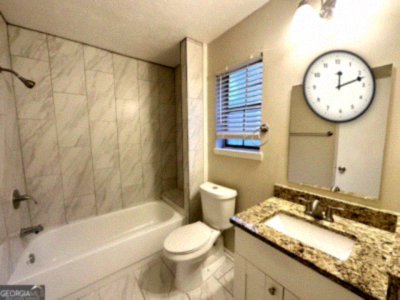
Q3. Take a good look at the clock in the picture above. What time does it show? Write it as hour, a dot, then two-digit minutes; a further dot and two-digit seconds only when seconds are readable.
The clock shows 12.12
